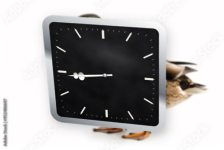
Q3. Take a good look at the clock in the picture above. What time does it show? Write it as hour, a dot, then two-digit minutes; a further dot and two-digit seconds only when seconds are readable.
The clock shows 8.44
